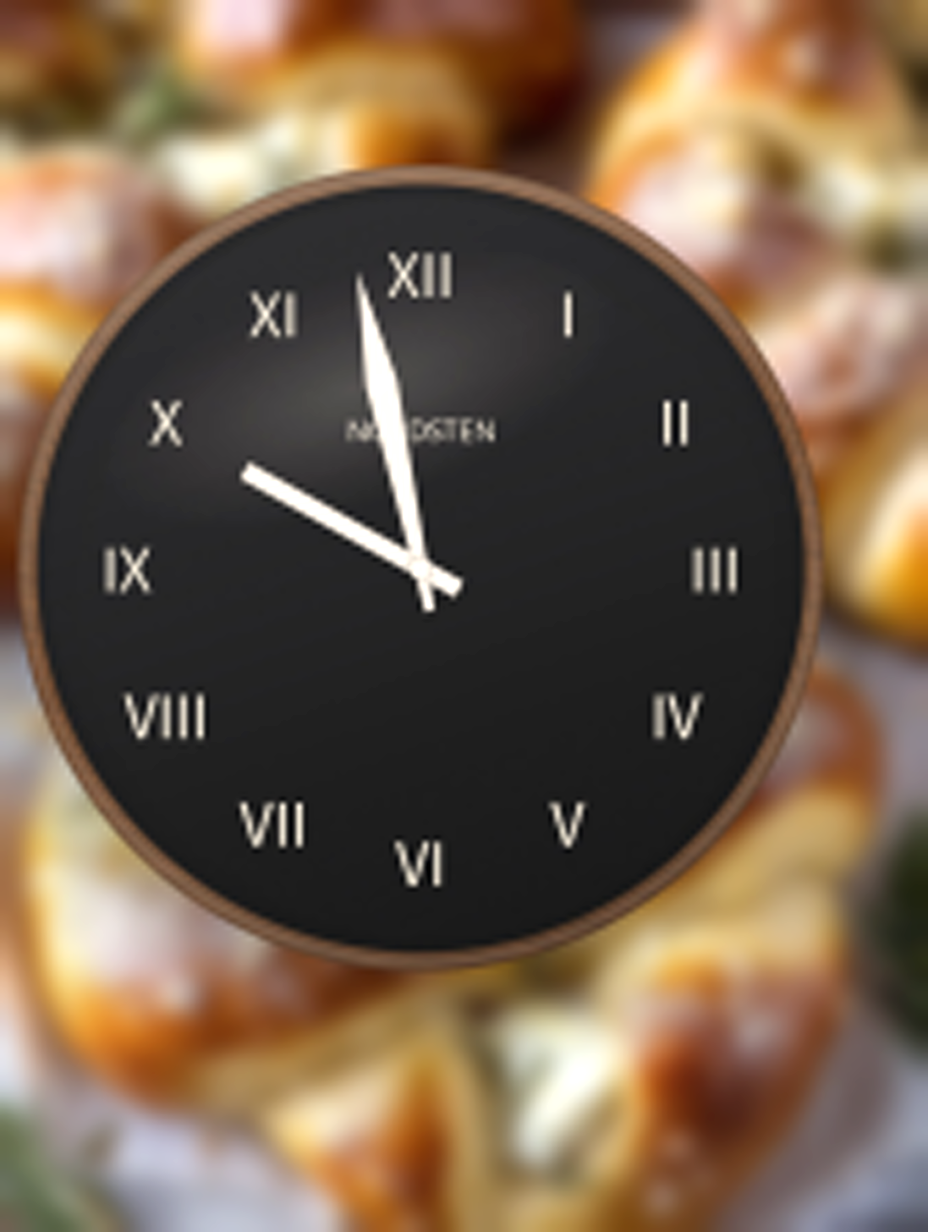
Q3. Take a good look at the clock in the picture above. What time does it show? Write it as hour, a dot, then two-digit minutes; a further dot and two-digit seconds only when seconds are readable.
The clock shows 9.58
